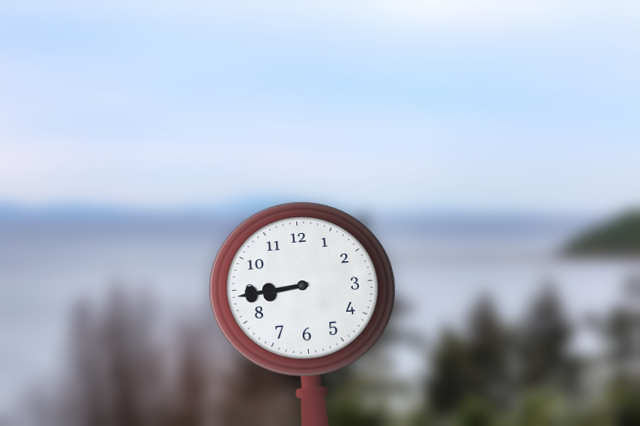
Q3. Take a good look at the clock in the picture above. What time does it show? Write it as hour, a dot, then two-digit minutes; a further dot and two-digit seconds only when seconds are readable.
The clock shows 8.44
